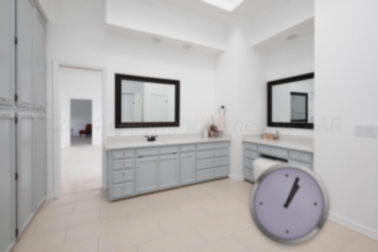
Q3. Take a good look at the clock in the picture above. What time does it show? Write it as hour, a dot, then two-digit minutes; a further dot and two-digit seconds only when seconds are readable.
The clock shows 1.04
